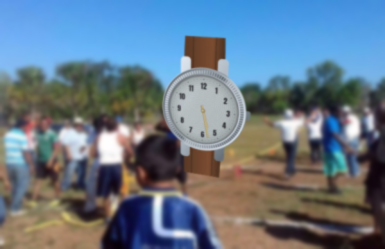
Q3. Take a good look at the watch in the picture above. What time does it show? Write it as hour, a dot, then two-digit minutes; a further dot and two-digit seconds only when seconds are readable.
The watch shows 5.28
